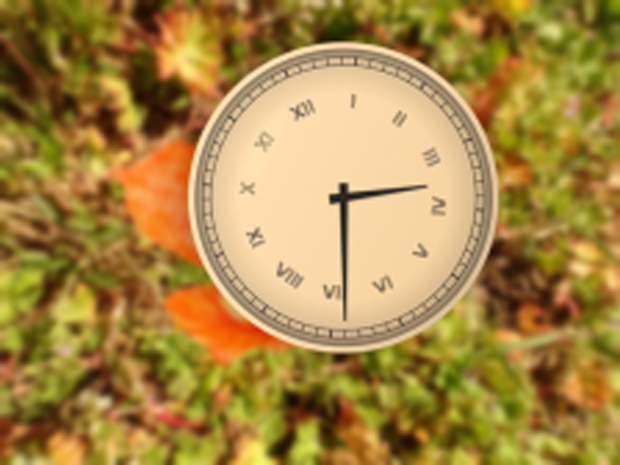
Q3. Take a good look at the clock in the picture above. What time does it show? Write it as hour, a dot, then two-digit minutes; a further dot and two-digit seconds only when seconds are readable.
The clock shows 3.34
